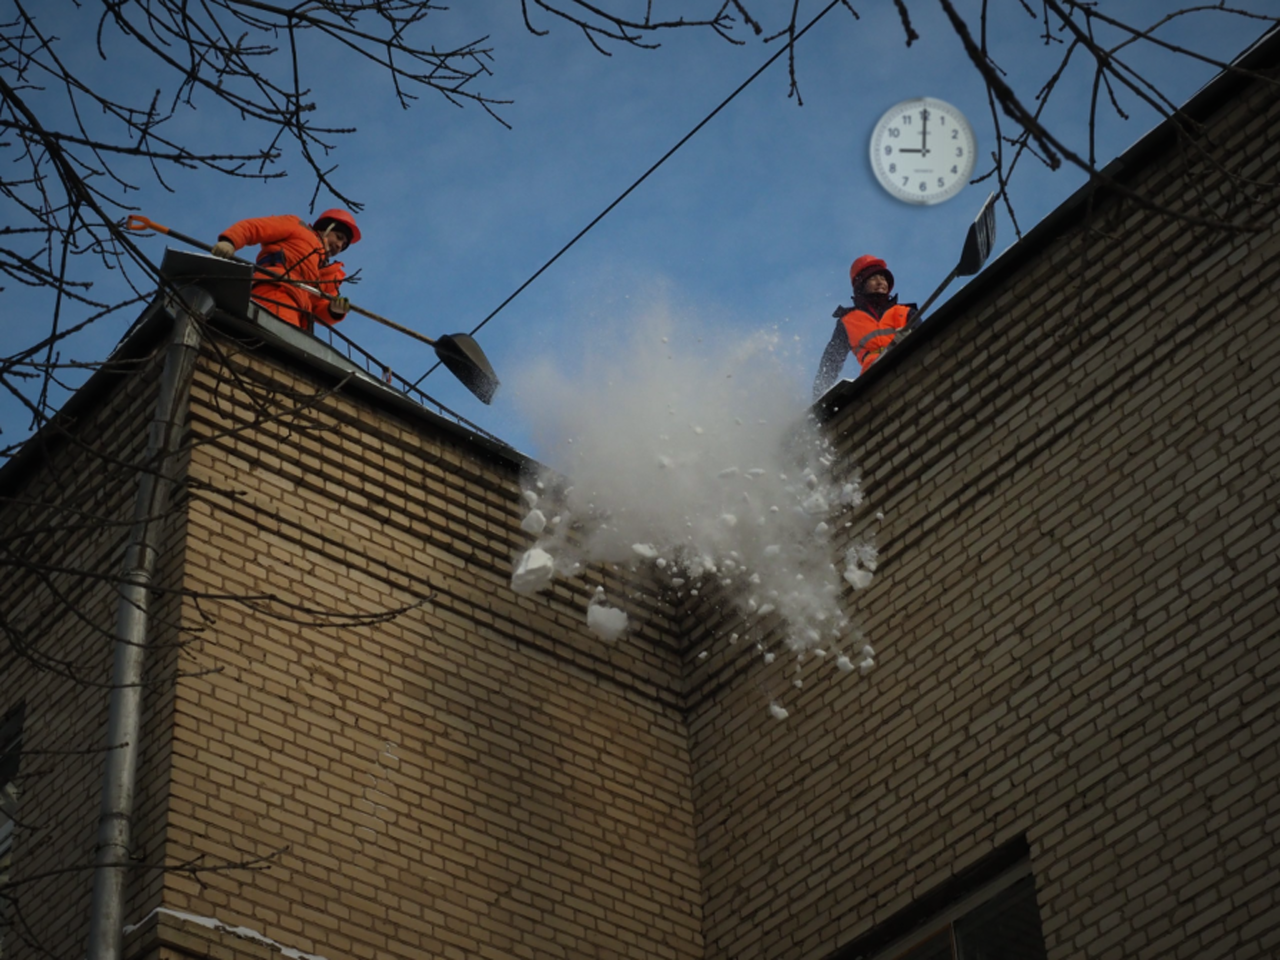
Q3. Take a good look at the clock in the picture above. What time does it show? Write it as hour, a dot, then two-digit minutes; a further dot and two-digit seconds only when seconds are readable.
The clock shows 9.00
